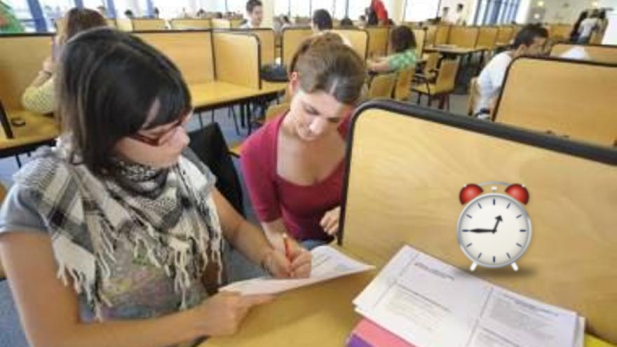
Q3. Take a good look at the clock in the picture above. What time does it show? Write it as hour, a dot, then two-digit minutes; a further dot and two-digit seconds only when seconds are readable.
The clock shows 12.45
